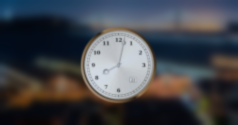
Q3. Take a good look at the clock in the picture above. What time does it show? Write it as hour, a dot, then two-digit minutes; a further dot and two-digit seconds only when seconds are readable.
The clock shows 8.02
